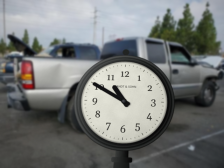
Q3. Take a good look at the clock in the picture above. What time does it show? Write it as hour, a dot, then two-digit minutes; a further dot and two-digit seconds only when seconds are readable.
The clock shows 10.50
